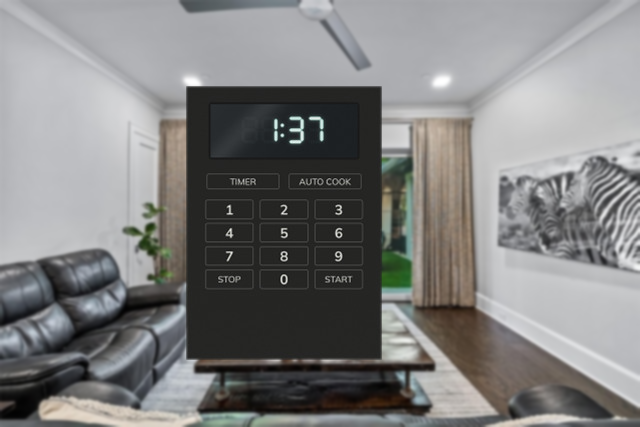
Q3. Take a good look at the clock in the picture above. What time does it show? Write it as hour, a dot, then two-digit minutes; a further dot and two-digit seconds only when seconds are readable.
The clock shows 1.37
